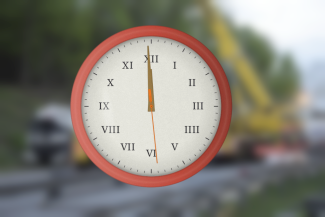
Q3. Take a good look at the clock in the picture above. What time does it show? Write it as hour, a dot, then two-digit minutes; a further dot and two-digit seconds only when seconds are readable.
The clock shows 11.59.29
